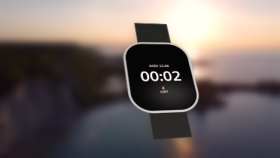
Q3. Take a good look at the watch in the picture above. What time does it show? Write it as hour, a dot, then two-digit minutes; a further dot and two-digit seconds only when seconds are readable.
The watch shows 0.02
